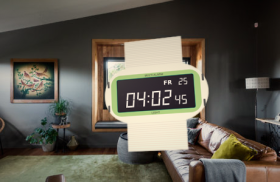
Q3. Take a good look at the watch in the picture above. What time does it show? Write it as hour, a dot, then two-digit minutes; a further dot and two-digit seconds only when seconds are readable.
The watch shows 4.02.45
